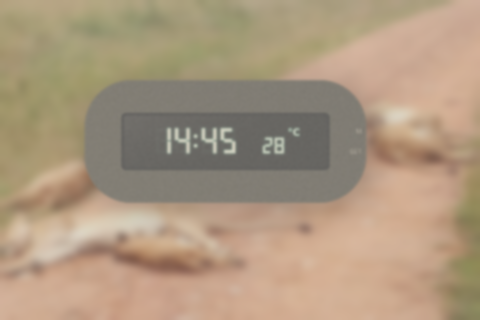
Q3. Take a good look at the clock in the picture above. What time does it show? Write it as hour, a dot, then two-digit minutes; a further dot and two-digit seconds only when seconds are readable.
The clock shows 14.45
